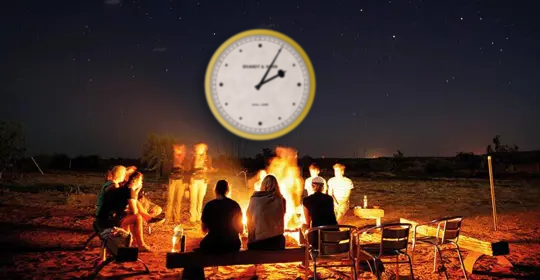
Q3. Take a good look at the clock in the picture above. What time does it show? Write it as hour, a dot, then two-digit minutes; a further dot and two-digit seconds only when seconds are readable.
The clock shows 2.05
